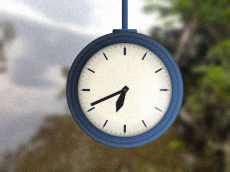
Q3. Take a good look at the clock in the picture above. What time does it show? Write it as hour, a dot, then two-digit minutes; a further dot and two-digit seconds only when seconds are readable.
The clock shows 6.41
